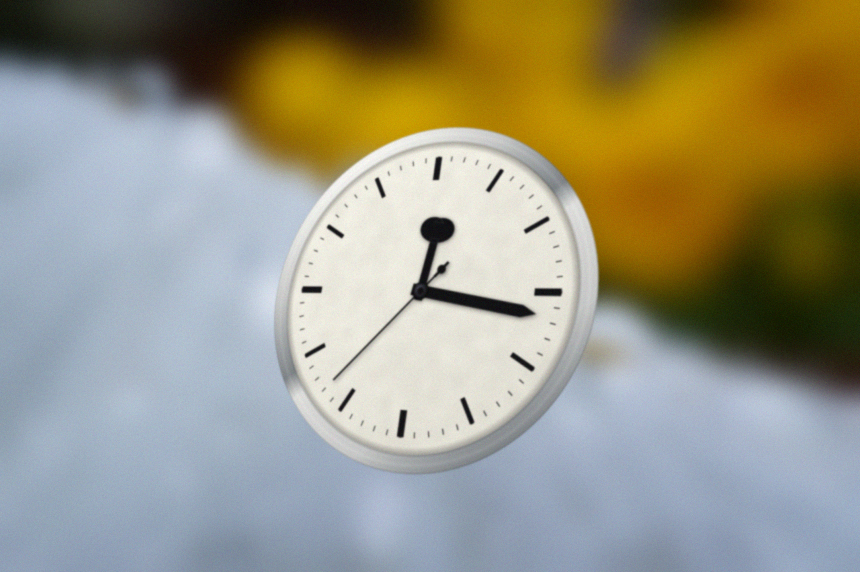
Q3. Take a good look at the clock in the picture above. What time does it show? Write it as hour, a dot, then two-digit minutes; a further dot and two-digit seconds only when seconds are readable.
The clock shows 12.16.37
